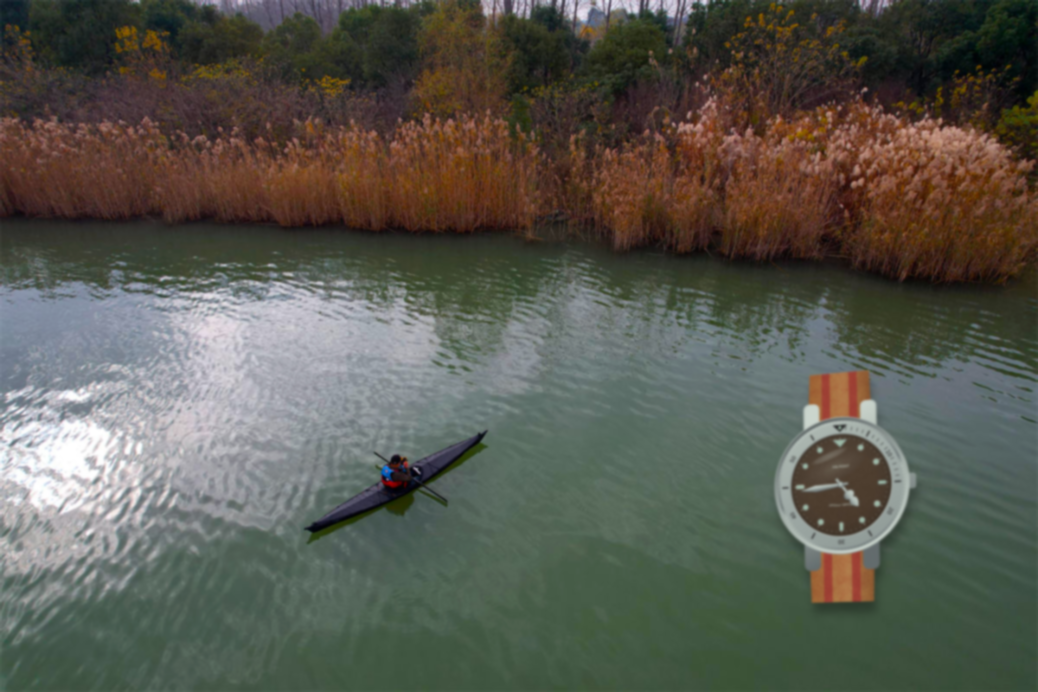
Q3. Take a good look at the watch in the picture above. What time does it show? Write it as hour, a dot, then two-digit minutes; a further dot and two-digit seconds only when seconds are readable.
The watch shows 4.44
